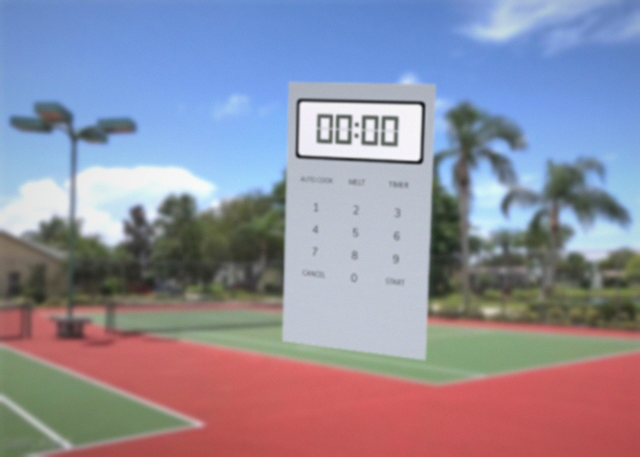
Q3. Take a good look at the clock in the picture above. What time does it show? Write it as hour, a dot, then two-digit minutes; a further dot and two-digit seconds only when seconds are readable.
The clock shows 0.00
